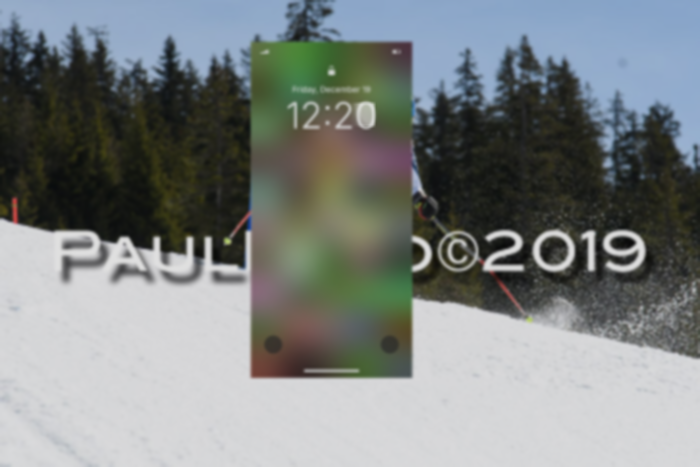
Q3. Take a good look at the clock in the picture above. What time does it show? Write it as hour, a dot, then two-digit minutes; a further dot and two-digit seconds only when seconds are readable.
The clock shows 12.20
